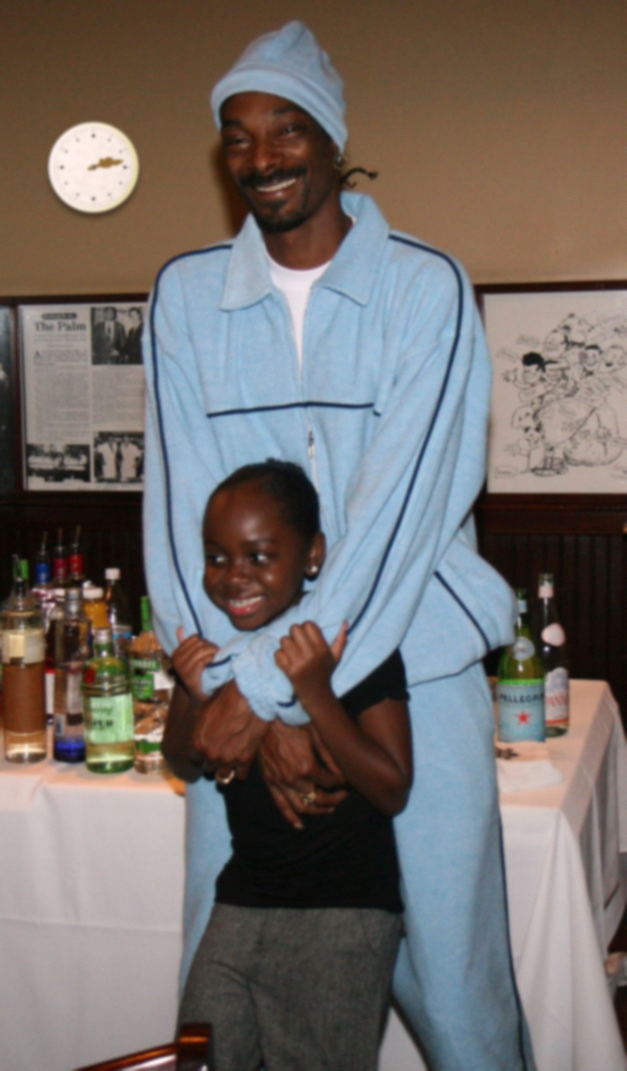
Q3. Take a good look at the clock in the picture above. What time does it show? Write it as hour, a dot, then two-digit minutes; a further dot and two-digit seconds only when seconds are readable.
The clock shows 2.13
